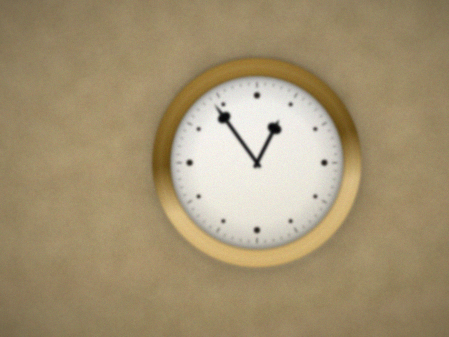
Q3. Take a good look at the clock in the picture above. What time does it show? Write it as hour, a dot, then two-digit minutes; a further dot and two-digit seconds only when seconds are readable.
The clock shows 12.54
